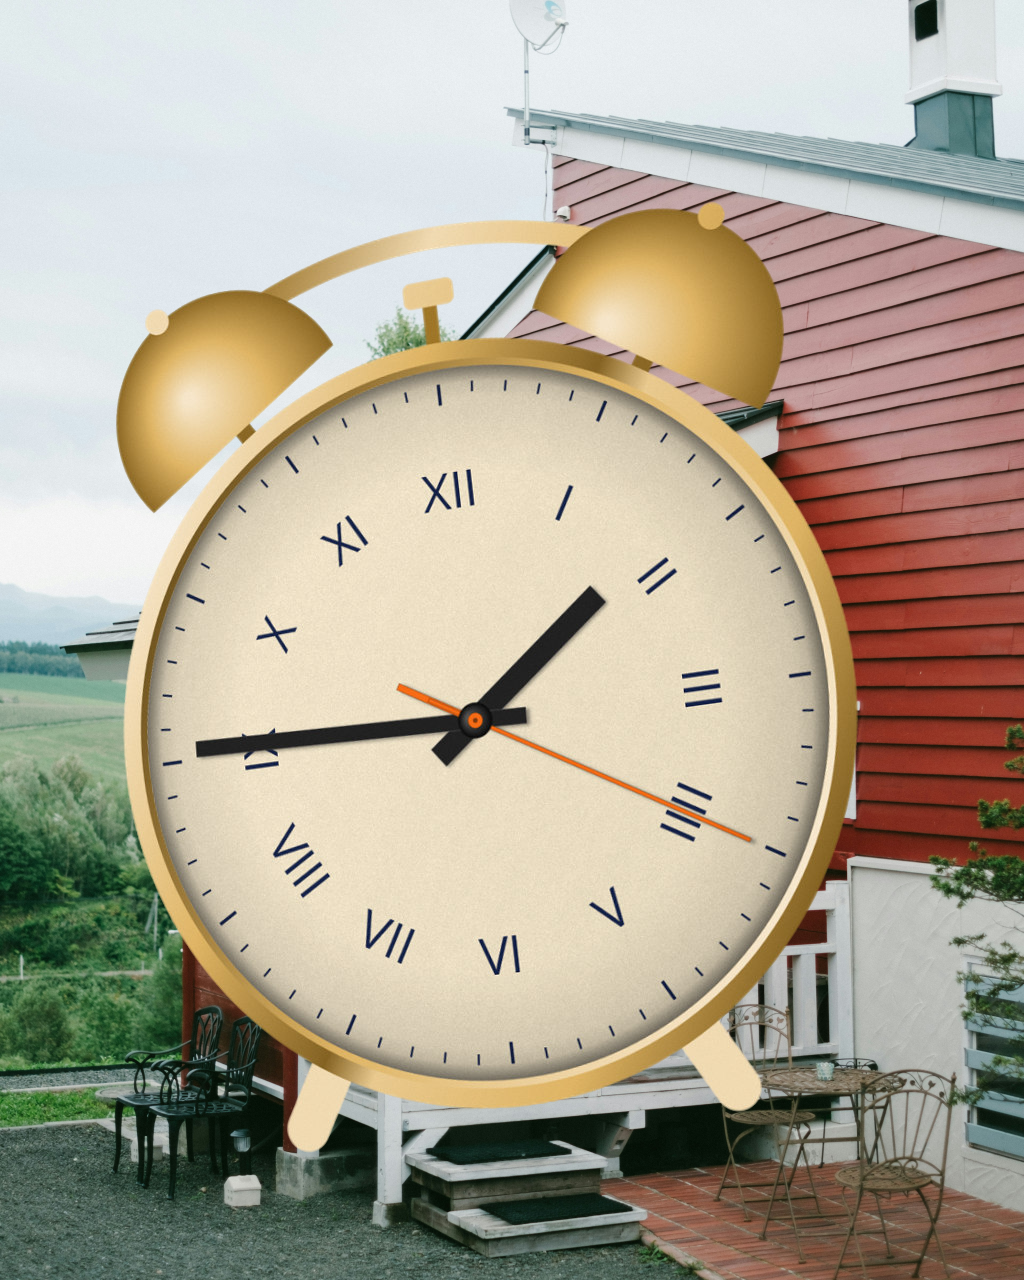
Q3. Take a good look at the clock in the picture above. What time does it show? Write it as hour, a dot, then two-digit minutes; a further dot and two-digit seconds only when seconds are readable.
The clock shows 1.45.20
